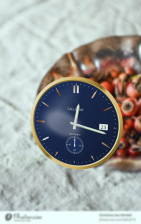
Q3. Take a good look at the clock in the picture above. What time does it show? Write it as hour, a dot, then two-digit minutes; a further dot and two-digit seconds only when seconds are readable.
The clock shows 12.17
